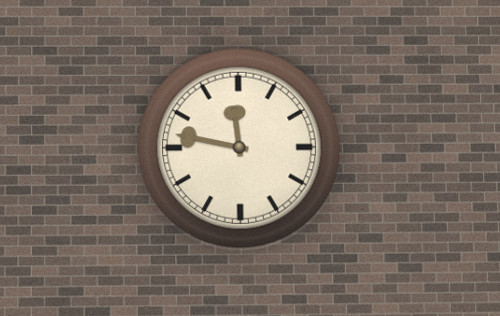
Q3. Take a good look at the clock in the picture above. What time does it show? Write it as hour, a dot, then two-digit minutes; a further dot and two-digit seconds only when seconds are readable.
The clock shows 11.47
